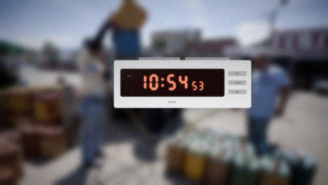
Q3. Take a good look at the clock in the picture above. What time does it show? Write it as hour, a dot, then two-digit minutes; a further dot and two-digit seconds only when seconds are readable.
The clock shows 10.54.53
